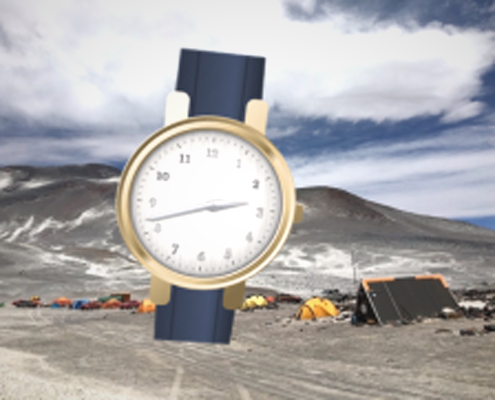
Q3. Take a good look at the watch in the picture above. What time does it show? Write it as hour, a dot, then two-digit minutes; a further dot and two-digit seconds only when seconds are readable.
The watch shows 2.42
